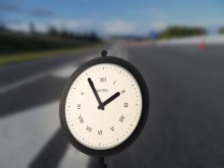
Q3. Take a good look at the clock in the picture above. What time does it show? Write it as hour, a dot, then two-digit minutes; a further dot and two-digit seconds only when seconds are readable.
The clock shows 1.55
